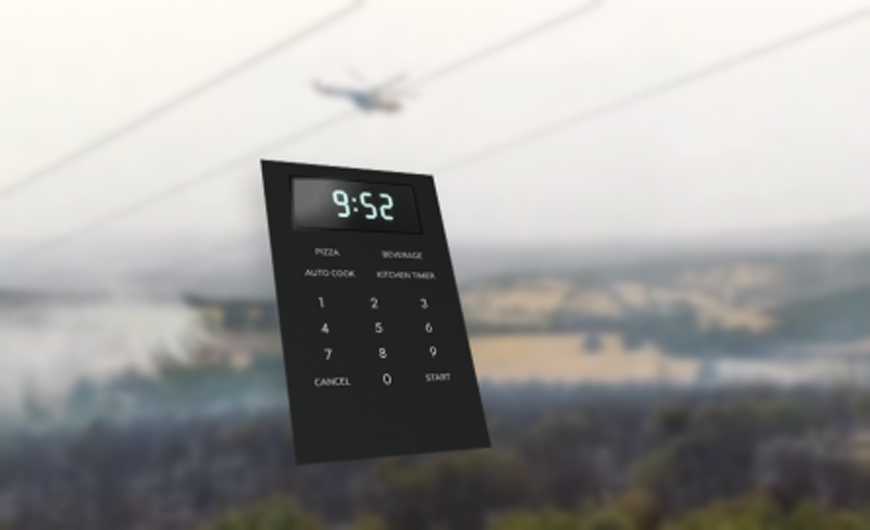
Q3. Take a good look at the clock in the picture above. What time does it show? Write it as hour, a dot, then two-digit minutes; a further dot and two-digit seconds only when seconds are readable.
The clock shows 9.52
